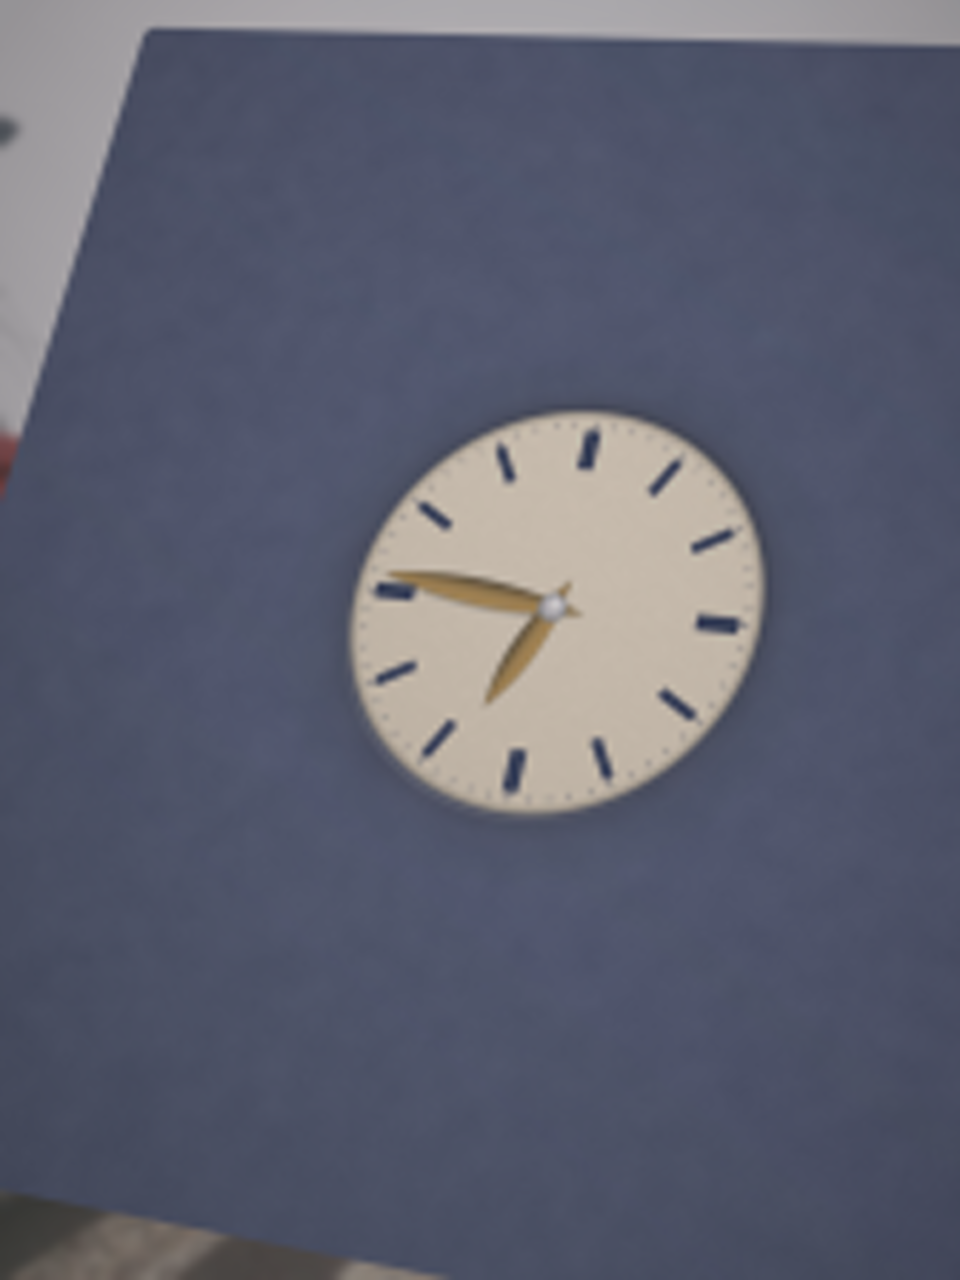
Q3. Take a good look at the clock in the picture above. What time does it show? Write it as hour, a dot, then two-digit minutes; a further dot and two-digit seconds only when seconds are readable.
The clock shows 6.46
